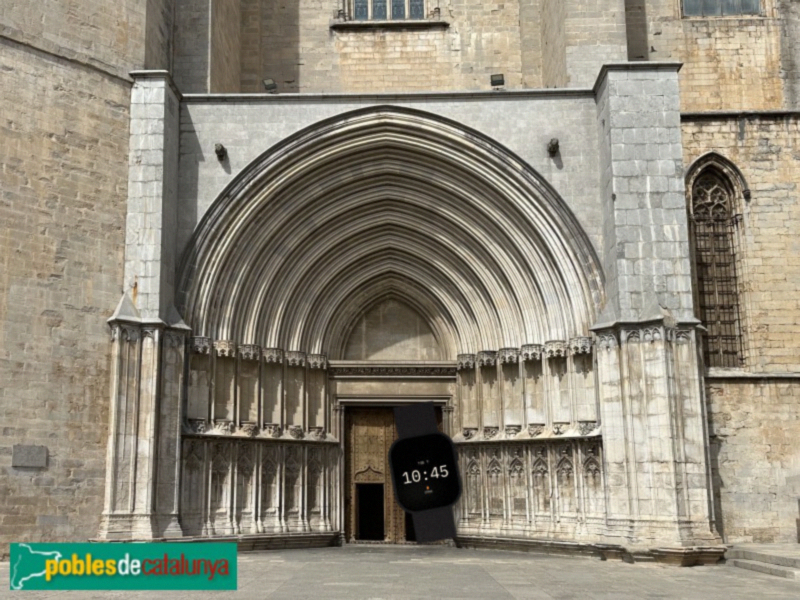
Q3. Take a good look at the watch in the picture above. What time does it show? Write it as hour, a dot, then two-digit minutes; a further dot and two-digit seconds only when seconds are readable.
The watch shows 10.45
